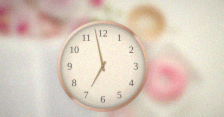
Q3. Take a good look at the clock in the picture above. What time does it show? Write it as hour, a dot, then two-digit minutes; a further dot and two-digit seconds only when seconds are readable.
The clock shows 6.58
